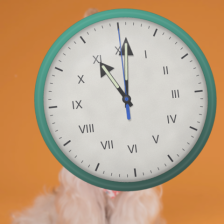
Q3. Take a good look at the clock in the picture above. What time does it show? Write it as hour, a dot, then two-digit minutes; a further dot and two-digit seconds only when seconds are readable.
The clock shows 11.01.00
